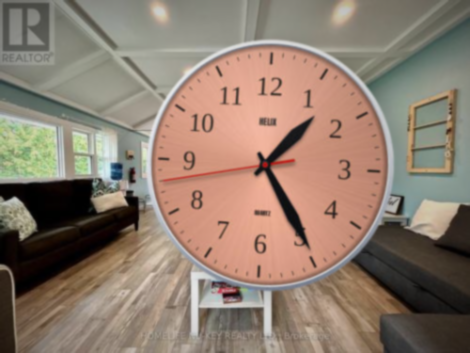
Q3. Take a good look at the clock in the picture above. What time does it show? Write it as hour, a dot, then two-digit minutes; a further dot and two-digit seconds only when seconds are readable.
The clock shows 1.24.43
